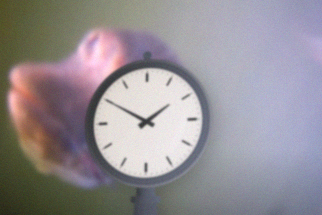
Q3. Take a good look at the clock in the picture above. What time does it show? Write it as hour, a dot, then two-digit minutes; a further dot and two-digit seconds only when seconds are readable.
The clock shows 1.50
